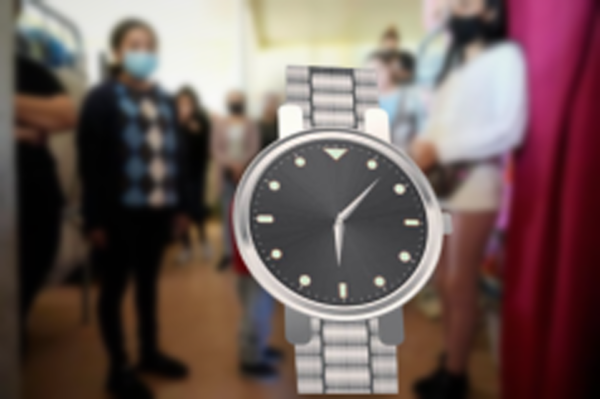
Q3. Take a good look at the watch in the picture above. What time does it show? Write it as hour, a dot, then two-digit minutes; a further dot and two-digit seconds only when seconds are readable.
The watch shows 6.07
